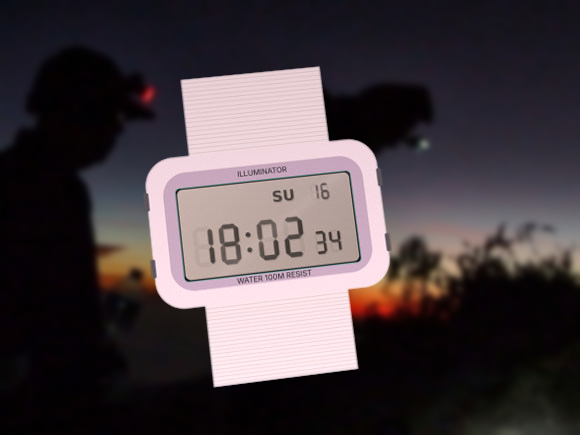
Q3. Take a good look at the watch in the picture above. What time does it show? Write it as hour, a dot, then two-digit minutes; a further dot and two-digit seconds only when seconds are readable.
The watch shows 18.02.34
